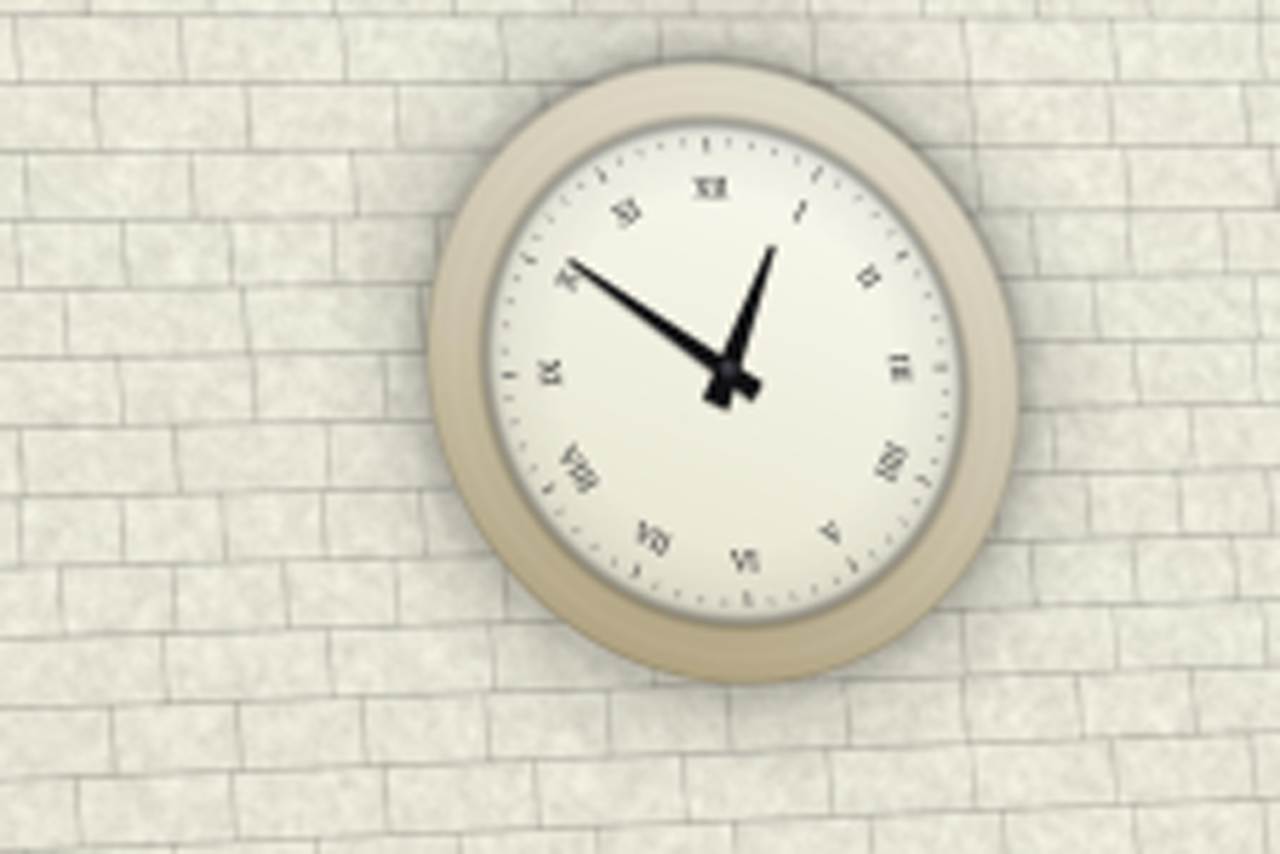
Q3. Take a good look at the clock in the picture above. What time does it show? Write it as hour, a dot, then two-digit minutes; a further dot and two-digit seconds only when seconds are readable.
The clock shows 12.51
